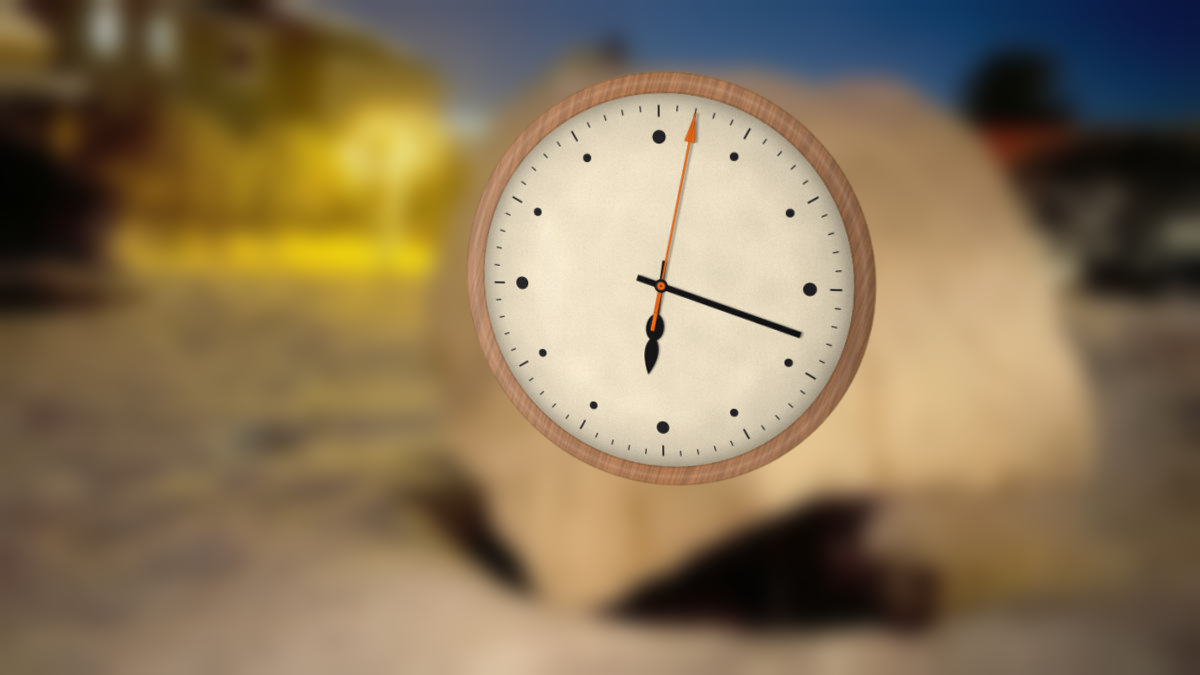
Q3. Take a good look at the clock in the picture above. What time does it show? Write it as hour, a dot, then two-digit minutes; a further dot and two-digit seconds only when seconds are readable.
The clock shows 6.18.02
